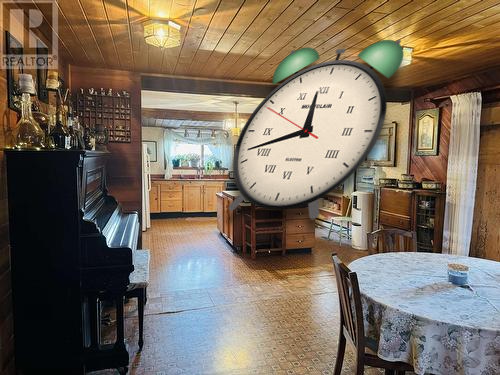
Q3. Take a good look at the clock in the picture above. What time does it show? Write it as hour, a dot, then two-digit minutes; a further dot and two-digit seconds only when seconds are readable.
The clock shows 11.41.49
